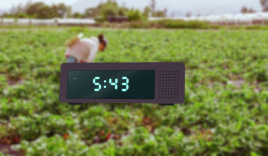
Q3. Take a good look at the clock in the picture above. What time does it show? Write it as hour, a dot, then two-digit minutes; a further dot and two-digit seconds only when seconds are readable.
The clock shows 5.43
